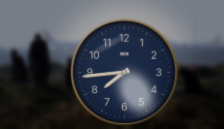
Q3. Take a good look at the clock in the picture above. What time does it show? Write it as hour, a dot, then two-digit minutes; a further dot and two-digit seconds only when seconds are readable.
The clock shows 7.44
